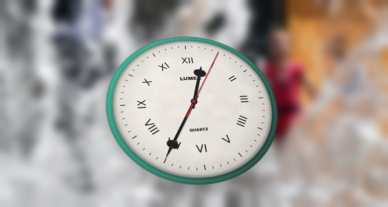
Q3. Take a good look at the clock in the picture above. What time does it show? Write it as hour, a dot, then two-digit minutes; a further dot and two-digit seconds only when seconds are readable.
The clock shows 12.35.05
